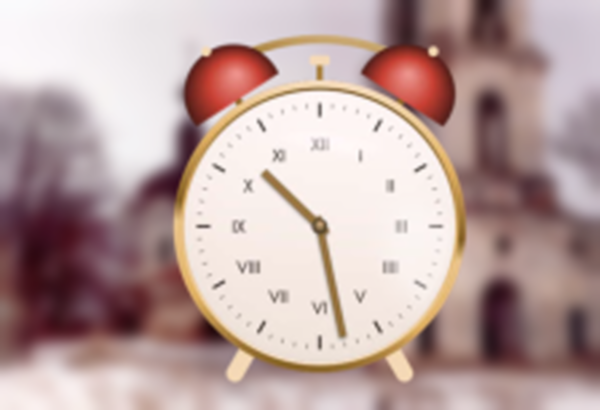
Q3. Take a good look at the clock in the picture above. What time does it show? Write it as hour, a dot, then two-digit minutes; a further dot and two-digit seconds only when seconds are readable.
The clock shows 10.28
